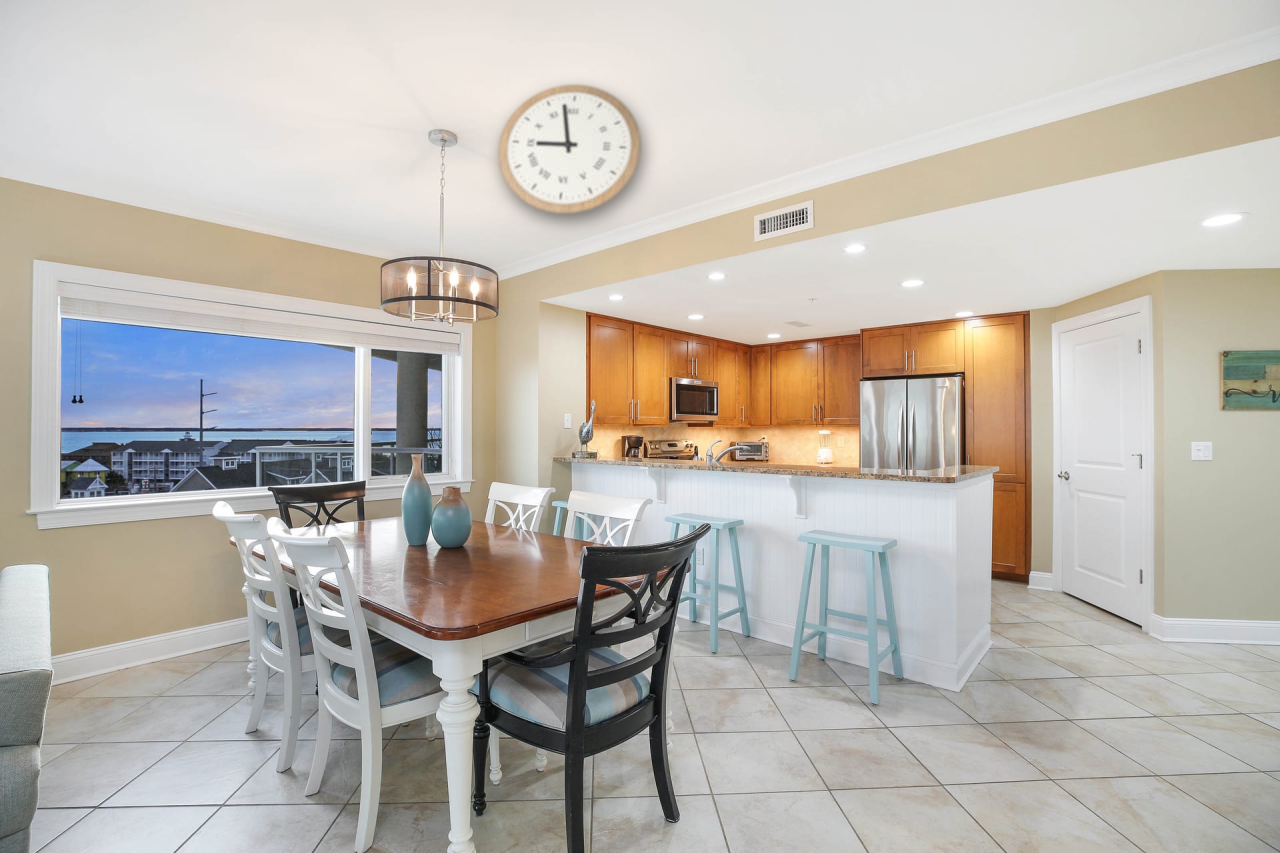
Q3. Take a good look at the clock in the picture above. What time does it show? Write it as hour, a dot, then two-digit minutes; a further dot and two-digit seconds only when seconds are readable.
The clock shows 8.58
